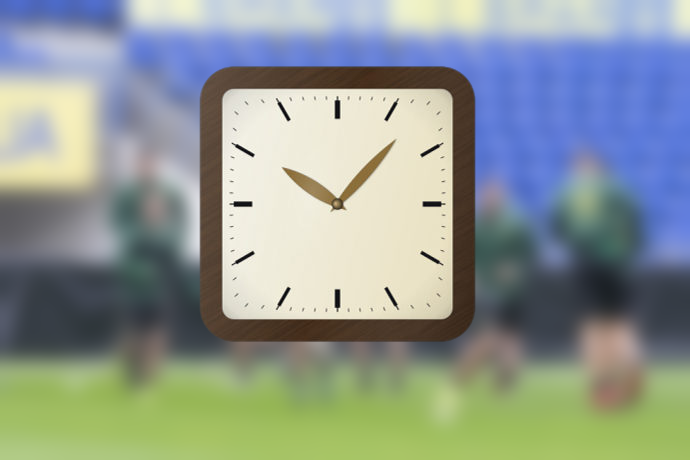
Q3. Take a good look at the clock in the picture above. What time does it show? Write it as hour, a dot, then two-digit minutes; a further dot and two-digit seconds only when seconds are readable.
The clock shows 10.07
